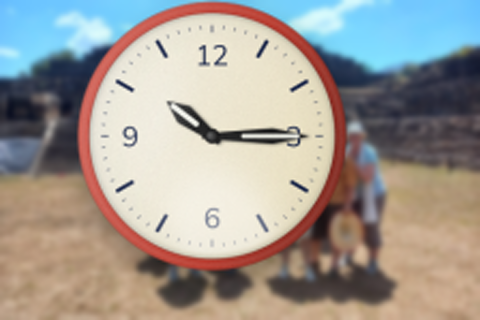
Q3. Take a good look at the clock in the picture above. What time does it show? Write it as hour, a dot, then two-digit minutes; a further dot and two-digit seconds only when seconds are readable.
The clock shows 10.15
